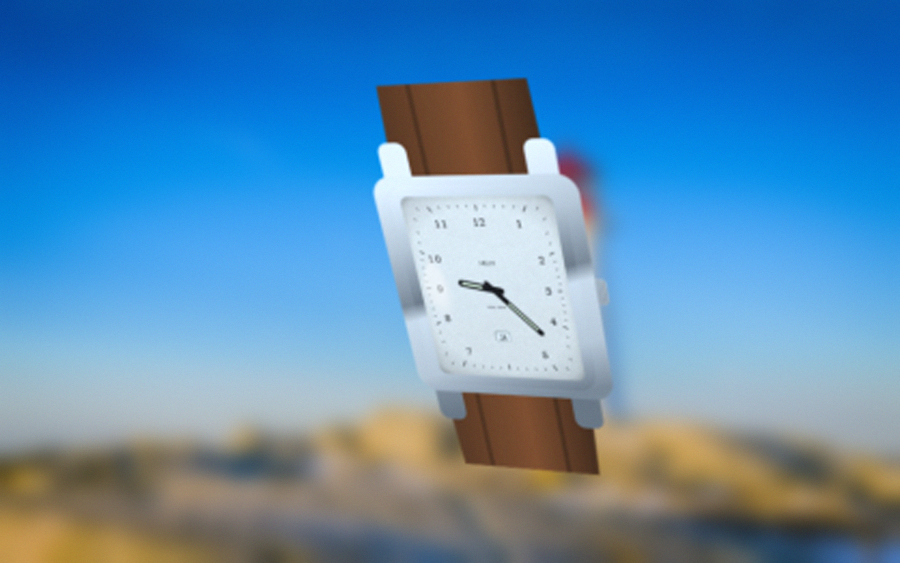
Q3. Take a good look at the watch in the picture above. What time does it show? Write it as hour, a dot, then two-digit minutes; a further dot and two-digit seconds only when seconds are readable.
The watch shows 9.23
